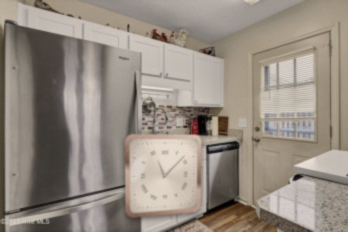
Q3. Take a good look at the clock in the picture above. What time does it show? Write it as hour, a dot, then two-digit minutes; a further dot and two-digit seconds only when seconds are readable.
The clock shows 11.08
